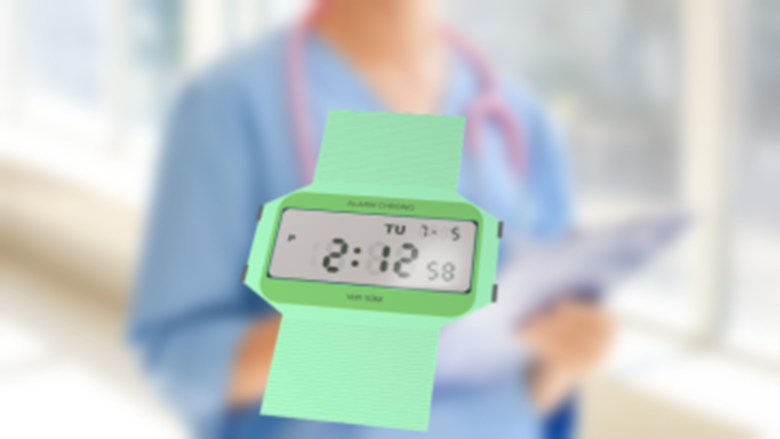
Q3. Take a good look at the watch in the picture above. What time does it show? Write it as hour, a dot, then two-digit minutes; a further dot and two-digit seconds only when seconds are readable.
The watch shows 2.12.58
